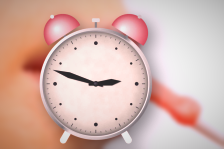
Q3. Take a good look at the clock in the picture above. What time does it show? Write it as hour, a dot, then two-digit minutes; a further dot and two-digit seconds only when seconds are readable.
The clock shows 2.48
